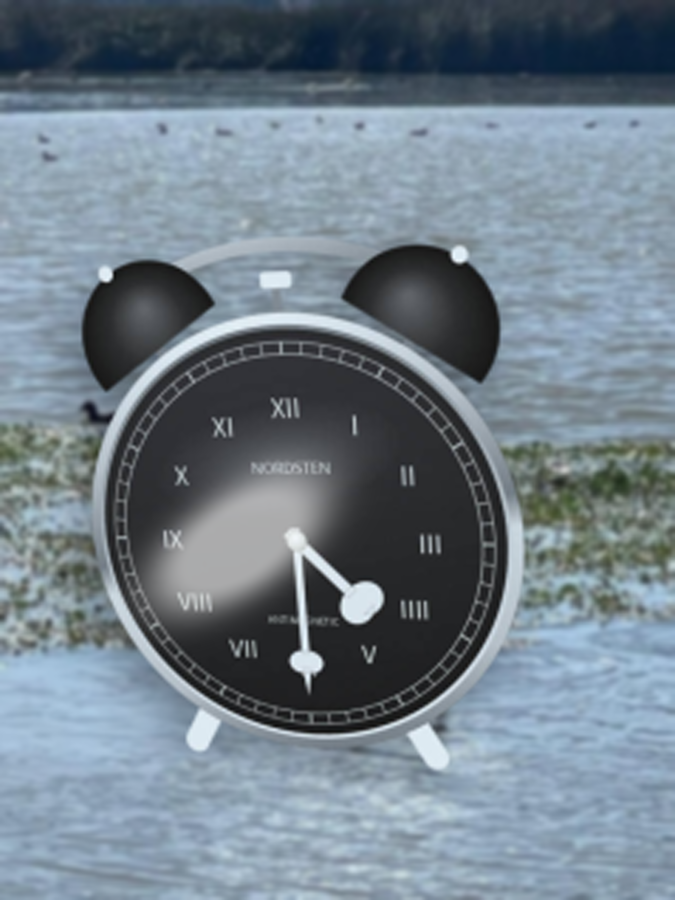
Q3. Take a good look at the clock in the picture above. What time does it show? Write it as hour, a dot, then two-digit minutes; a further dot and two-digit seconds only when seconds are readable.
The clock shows 4.30
